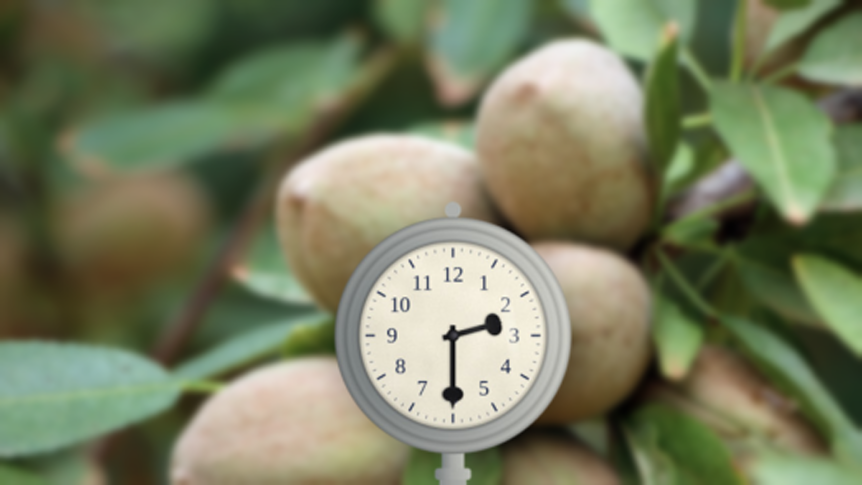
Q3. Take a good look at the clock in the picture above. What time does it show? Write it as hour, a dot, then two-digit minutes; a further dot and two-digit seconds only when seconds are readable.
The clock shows 2.30
